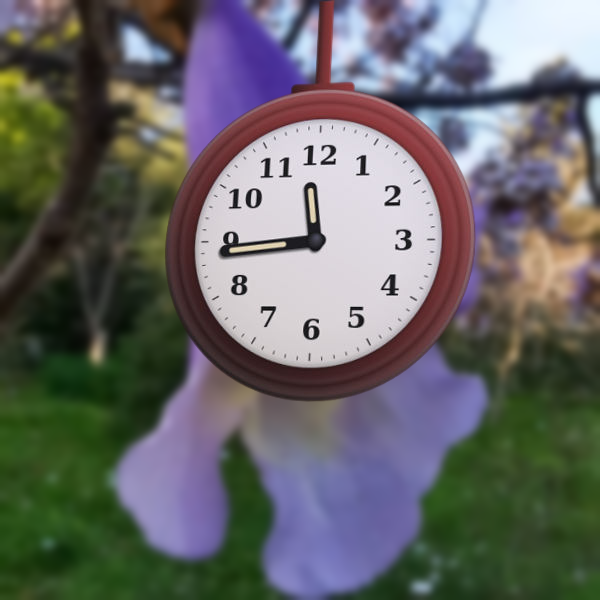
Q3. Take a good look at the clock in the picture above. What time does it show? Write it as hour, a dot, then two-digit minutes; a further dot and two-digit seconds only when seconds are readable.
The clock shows 11.44
